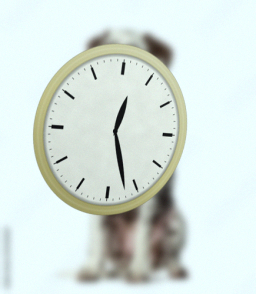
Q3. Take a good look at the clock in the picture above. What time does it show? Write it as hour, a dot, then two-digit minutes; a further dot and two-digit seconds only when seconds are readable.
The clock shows 12.27
